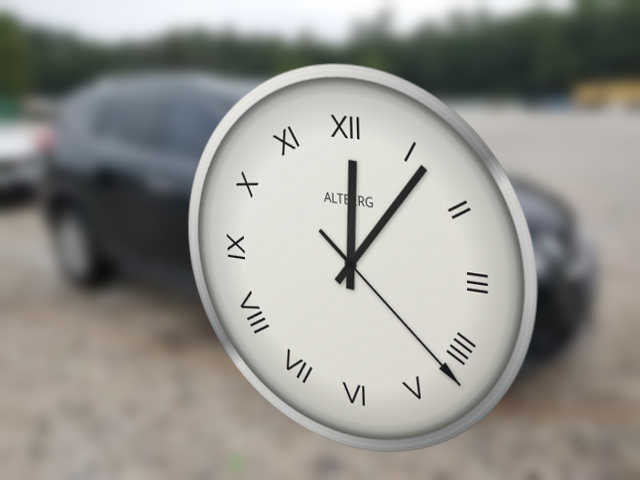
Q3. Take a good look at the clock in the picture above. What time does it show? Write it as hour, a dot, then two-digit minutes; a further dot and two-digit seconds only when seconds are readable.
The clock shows 12.06.22
